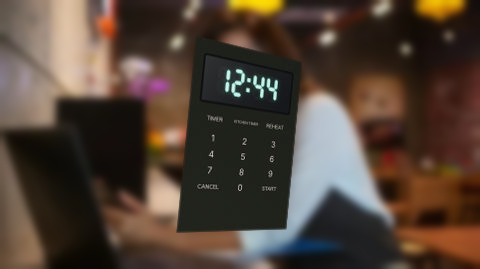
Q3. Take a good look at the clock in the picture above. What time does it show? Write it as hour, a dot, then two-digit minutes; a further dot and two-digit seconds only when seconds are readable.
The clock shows 12.44
